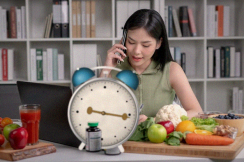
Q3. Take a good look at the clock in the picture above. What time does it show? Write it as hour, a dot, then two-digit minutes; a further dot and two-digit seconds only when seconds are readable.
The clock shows 9.16
